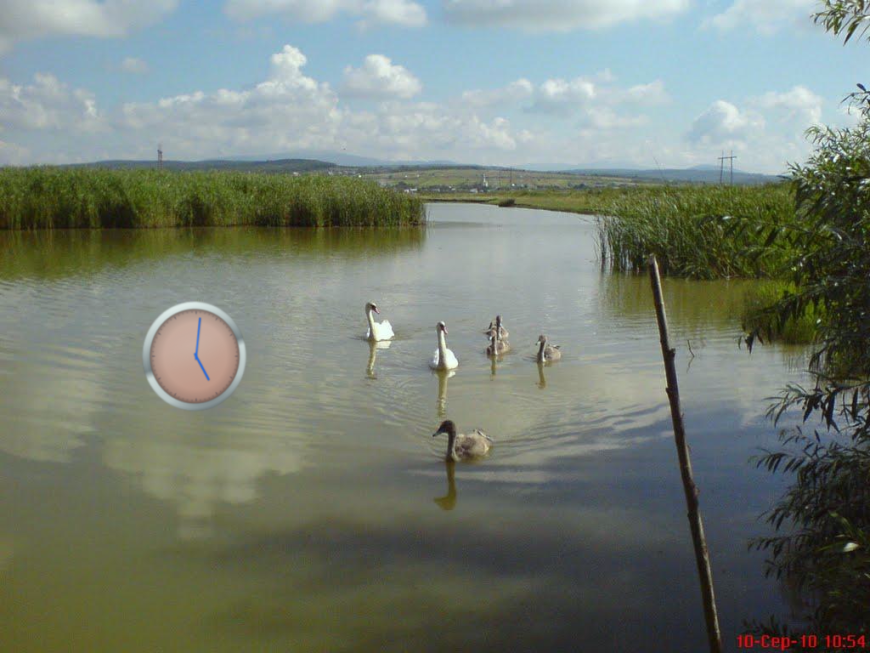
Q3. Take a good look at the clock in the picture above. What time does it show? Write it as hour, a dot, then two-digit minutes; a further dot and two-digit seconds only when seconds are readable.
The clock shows 5.01
